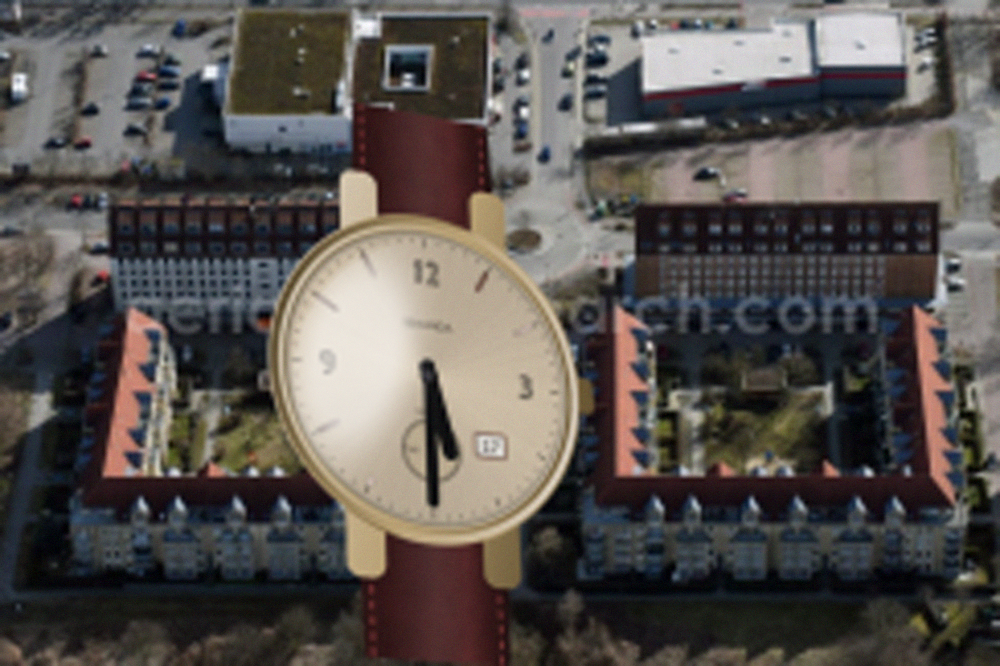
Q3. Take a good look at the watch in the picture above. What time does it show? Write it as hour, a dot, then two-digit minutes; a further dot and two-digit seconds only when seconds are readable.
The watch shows 5.30
